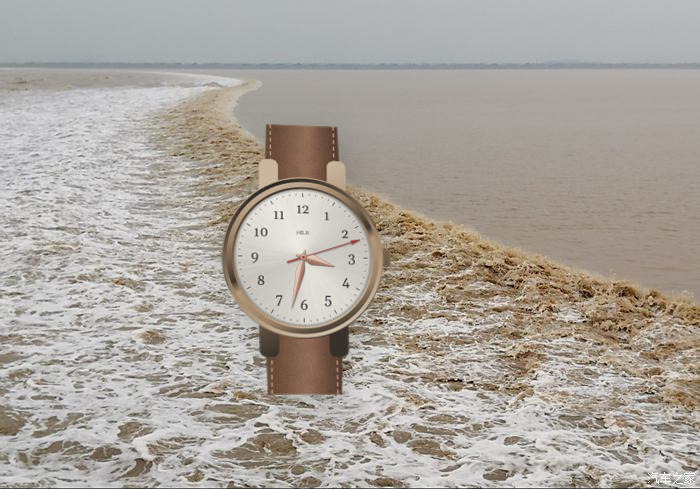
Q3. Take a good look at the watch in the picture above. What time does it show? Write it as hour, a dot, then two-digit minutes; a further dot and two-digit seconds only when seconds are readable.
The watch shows 3.32.12
